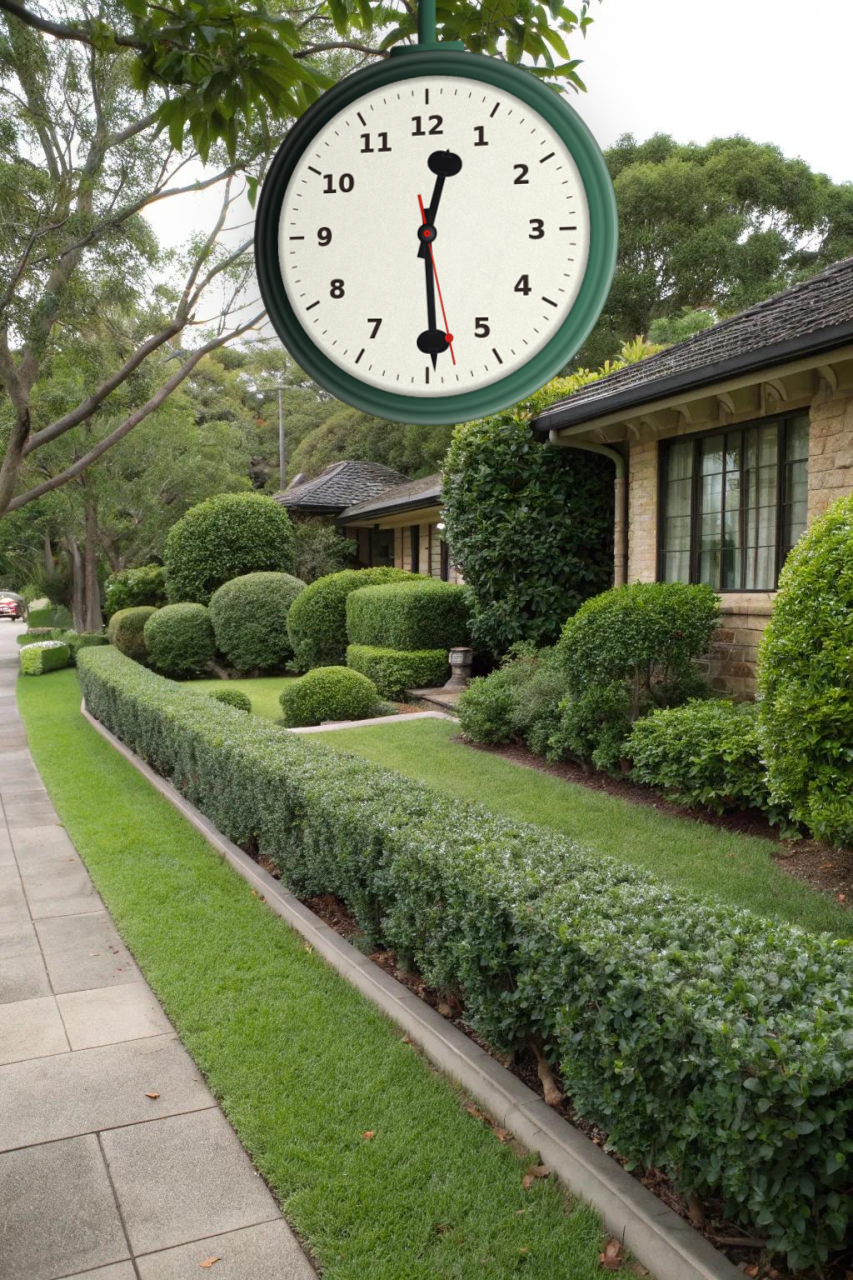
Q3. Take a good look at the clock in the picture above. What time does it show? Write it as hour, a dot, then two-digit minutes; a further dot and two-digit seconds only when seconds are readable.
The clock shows 12.29.28
